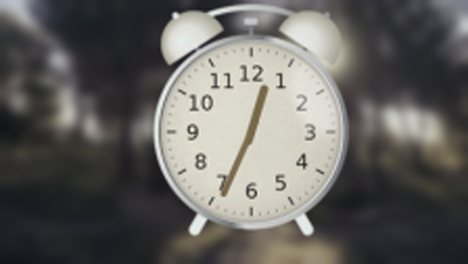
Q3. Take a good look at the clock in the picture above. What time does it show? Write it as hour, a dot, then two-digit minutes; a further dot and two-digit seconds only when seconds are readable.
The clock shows 12.34
